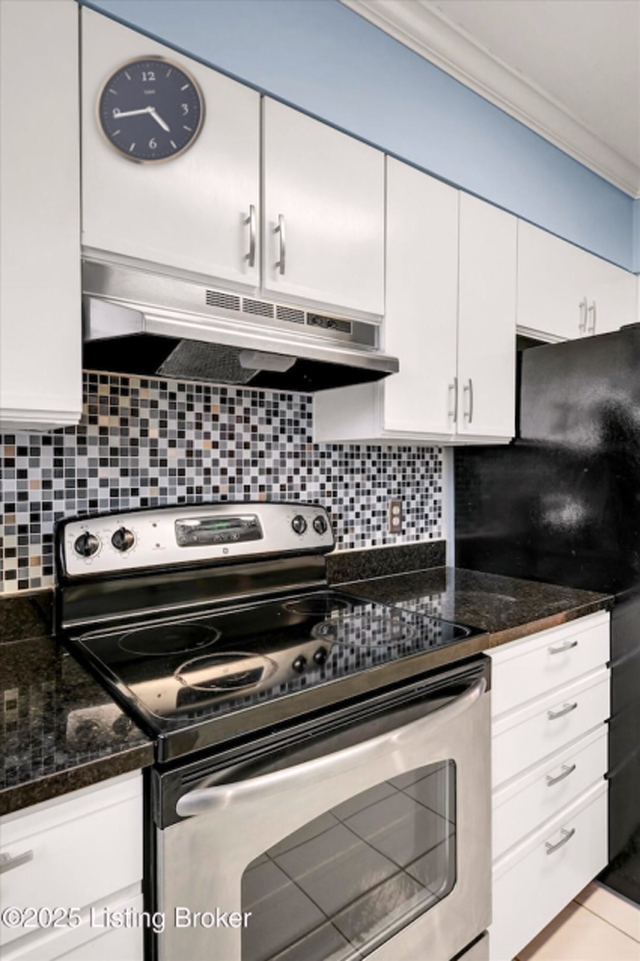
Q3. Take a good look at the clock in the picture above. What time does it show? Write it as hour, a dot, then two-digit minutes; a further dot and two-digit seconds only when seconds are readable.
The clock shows 4.44
